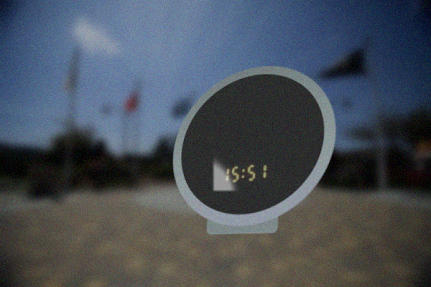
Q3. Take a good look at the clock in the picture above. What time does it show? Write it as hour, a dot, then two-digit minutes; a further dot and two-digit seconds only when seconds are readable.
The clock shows 15.51
